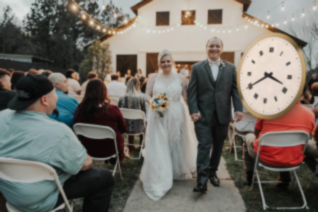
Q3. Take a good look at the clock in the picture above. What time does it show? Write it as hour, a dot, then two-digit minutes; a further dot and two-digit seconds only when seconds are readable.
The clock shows 3.40
